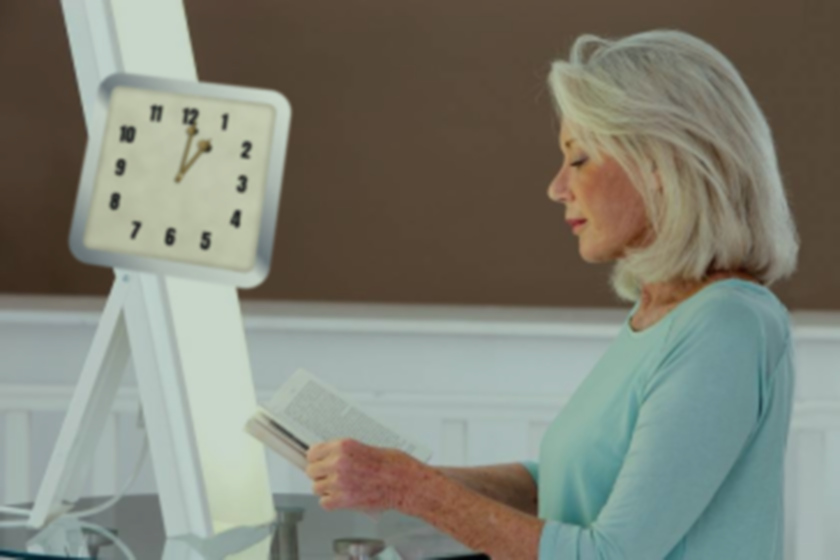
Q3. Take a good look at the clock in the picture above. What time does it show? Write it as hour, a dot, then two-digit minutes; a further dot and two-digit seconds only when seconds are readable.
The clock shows 1.01
